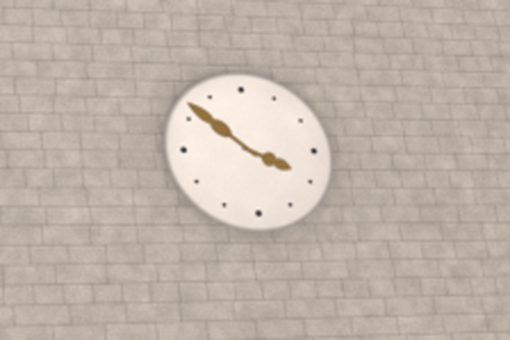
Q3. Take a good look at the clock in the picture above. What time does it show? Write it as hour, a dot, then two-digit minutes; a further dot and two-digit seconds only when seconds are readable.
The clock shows 3.52
